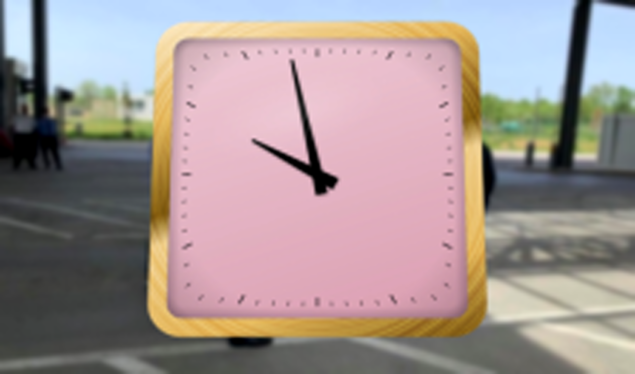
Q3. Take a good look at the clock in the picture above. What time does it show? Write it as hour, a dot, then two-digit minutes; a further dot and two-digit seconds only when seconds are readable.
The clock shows 9.58
